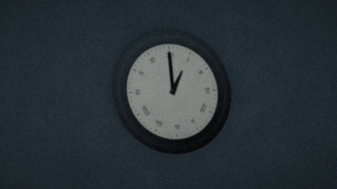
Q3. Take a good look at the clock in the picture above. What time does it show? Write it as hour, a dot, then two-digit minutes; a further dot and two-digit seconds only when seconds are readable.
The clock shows 1.00
